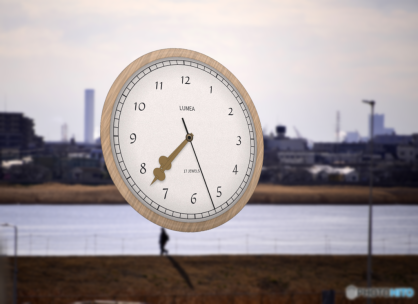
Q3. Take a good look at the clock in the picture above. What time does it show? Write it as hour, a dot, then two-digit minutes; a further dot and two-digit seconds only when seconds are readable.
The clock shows 7.37.27
